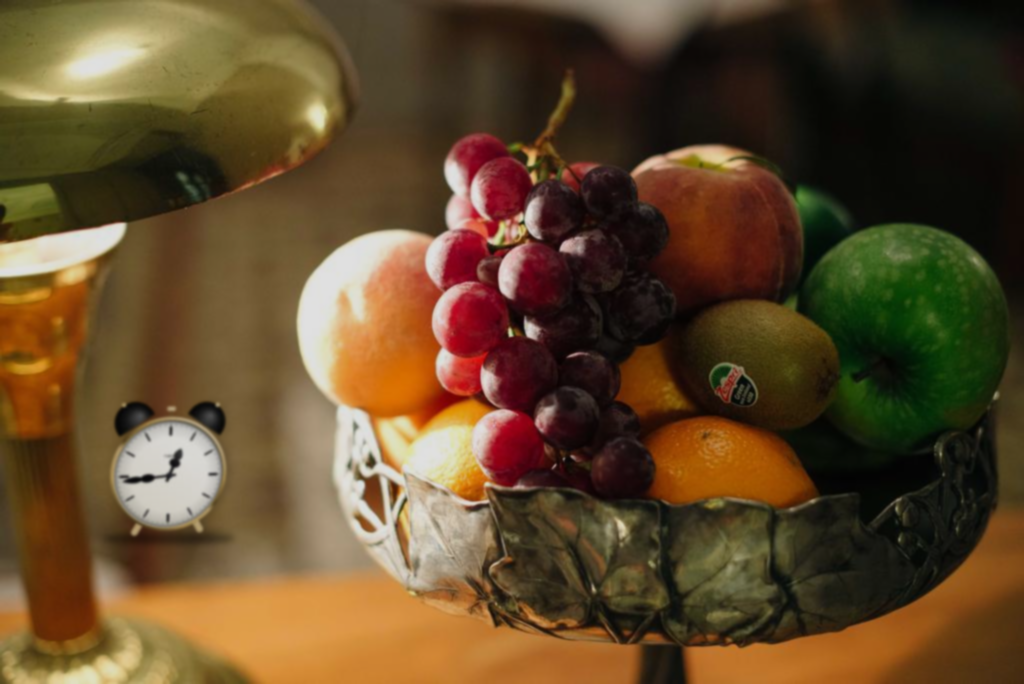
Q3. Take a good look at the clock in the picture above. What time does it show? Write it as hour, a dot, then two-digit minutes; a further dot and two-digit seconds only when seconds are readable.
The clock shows 12.44
